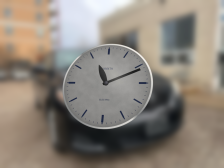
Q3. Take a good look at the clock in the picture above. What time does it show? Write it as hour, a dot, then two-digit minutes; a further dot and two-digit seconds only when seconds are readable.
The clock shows 11.11
